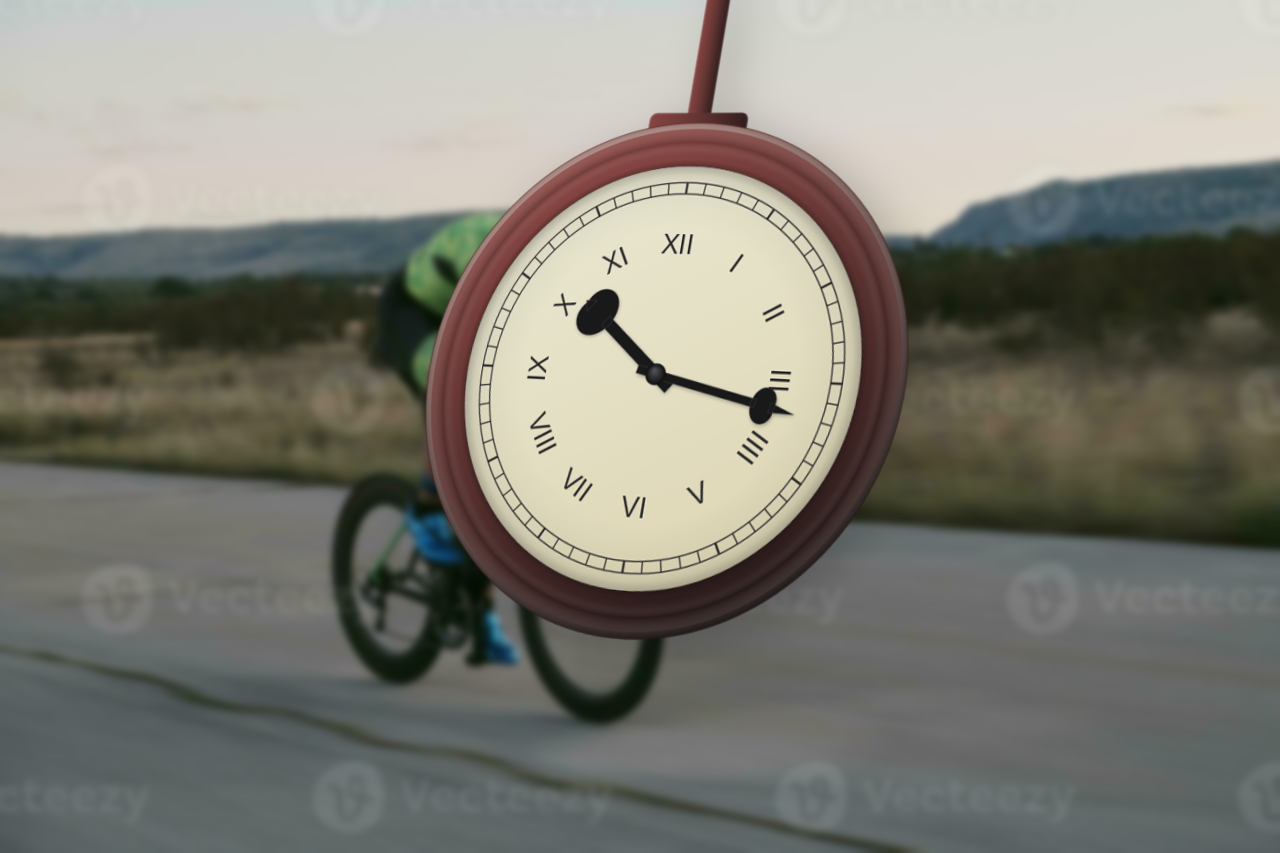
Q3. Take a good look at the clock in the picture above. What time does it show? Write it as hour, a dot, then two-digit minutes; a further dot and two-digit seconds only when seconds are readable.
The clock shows 10.17
